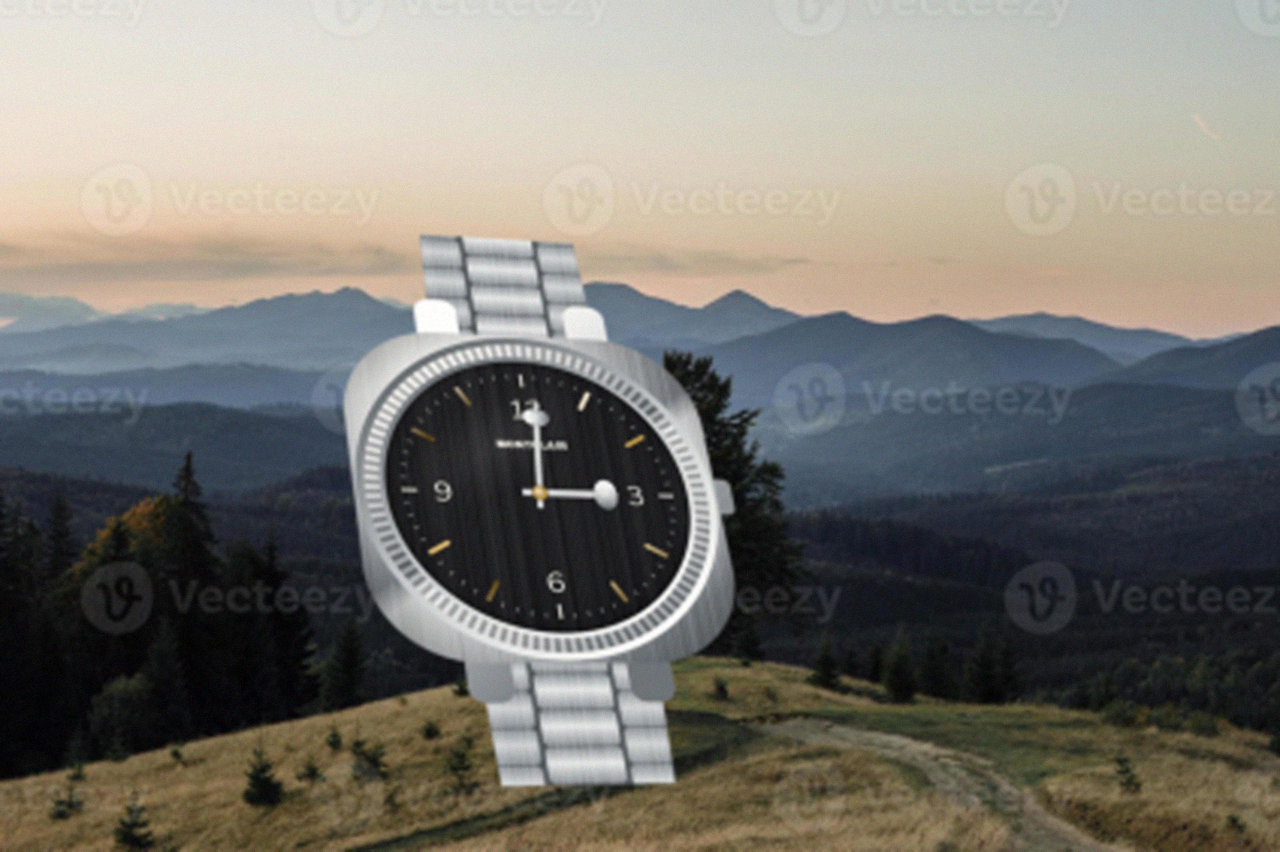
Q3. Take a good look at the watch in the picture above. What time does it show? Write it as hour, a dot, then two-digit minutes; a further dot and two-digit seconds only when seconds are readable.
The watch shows 3.01
